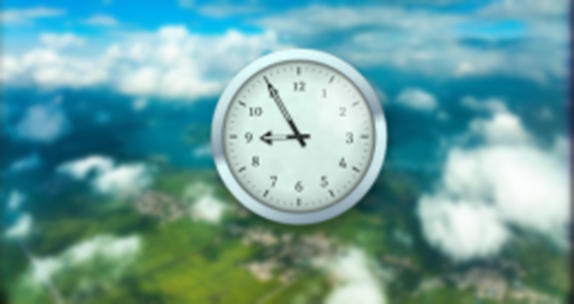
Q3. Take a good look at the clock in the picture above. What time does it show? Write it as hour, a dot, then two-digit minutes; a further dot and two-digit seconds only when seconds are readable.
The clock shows 8.55
